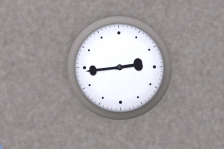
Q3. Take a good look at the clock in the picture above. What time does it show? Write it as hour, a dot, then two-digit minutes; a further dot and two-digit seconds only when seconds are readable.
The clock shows 2.44
